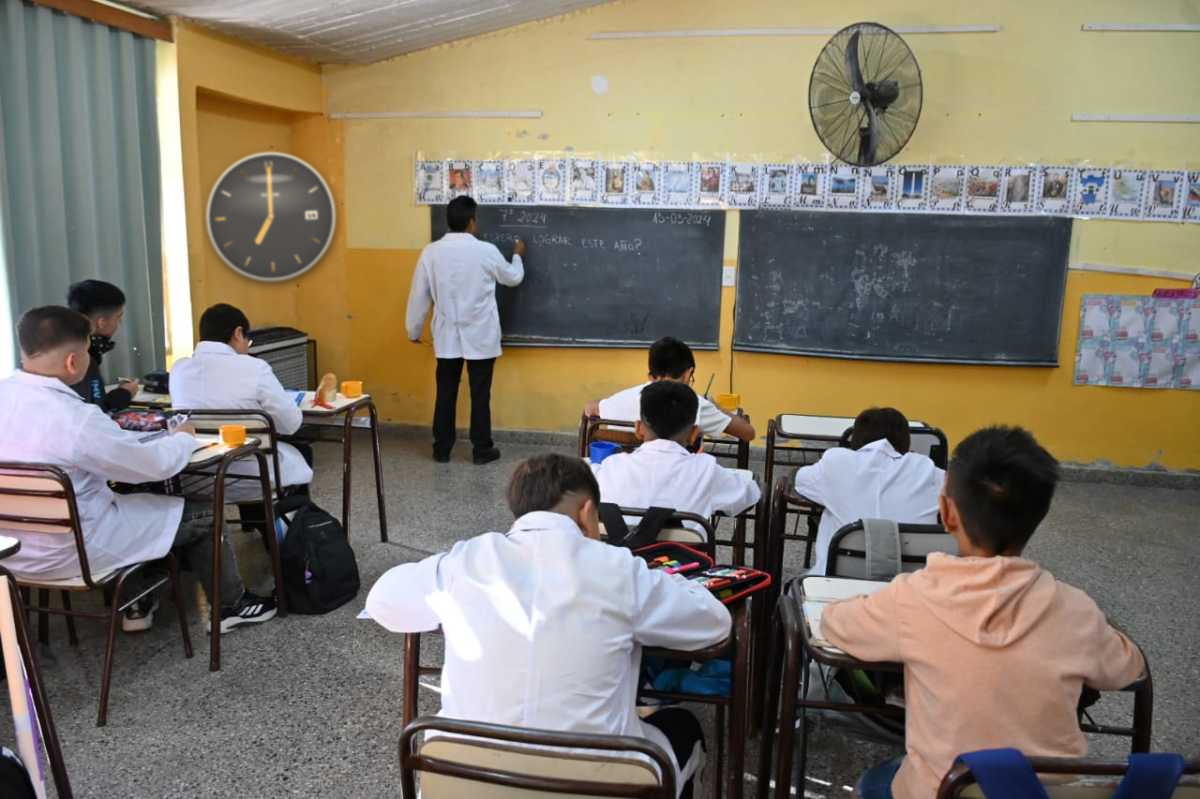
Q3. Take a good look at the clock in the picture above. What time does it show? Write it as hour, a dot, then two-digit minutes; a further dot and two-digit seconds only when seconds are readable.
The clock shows 7.00
